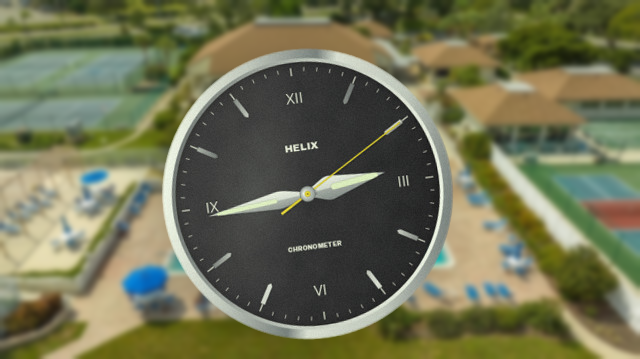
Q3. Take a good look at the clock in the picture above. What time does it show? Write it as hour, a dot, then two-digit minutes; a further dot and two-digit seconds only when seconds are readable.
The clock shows 2.44.10
